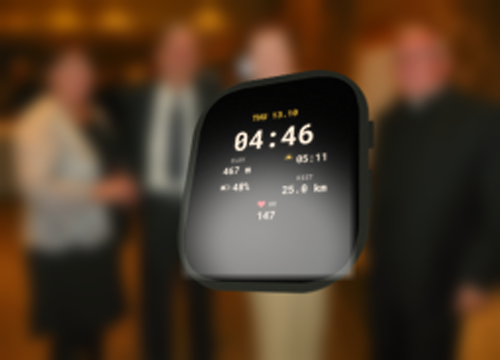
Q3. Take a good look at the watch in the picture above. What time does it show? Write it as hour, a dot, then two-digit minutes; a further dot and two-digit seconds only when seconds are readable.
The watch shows 4.46
